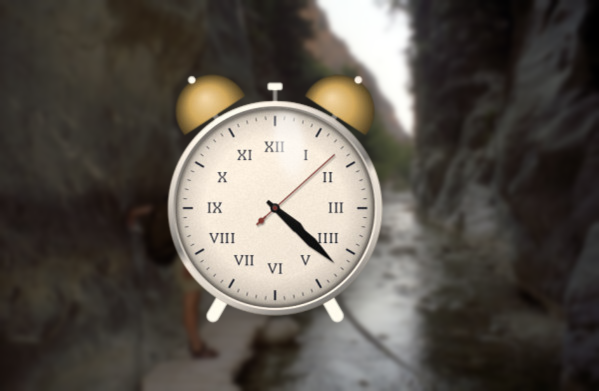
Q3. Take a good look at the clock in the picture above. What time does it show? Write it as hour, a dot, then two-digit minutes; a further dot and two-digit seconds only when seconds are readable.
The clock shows 4.22.08
